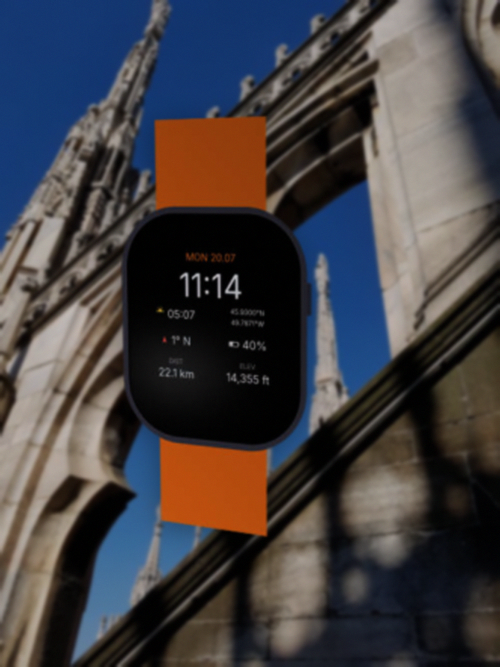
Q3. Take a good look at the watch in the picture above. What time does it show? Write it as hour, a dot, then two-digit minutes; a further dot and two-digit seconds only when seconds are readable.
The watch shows 11.14
